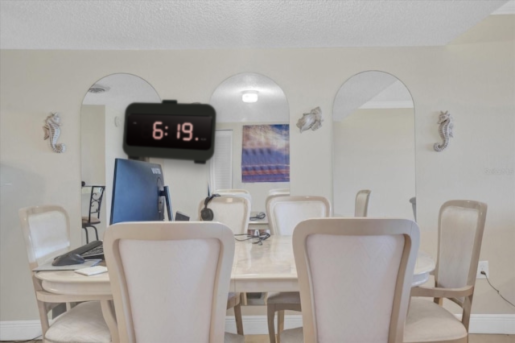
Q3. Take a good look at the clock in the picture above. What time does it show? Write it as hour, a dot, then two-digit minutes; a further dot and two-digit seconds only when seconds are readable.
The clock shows 6.19
